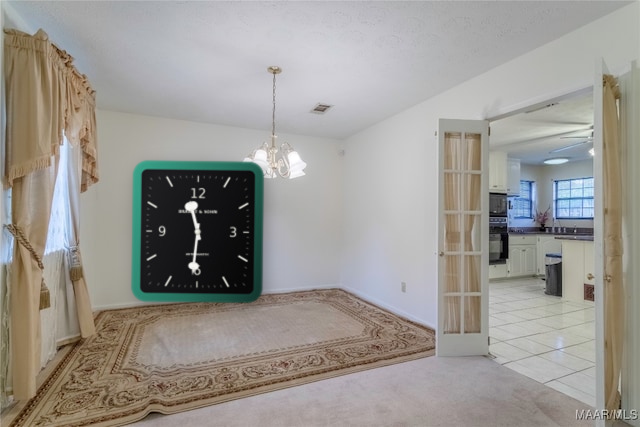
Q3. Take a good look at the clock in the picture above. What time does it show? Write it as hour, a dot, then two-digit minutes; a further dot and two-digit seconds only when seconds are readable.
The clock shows 11.31
